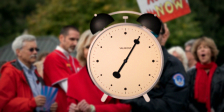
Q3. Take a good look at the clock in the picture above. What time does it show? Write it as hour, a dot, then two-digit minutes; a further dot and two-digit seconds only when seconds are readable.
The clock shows 7.05
